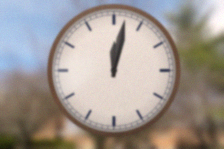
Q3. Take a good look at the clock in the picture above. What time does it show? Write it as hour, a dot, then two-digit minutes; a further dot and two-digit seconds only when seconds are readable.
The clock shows 12.02
